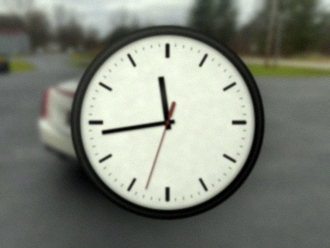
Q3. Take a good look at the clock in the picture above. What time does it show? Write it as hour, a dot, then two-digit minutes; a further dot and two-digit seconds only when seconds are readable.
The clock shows 11.43.33
